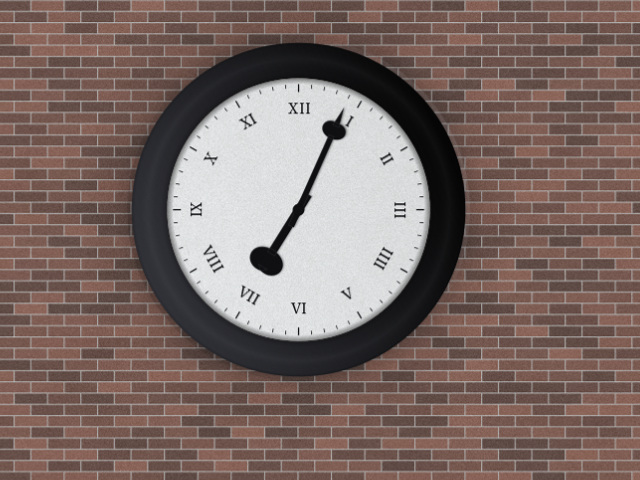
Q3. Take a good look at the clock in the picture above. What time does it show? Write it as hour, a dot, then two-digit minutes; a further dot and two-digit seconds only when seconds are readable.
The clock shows 7.04
